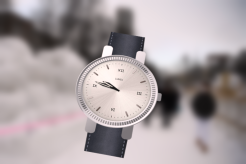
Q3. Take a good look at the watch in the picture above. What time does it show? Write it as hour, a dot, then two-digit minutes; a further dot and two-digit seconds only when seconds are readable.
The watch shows 9.47
